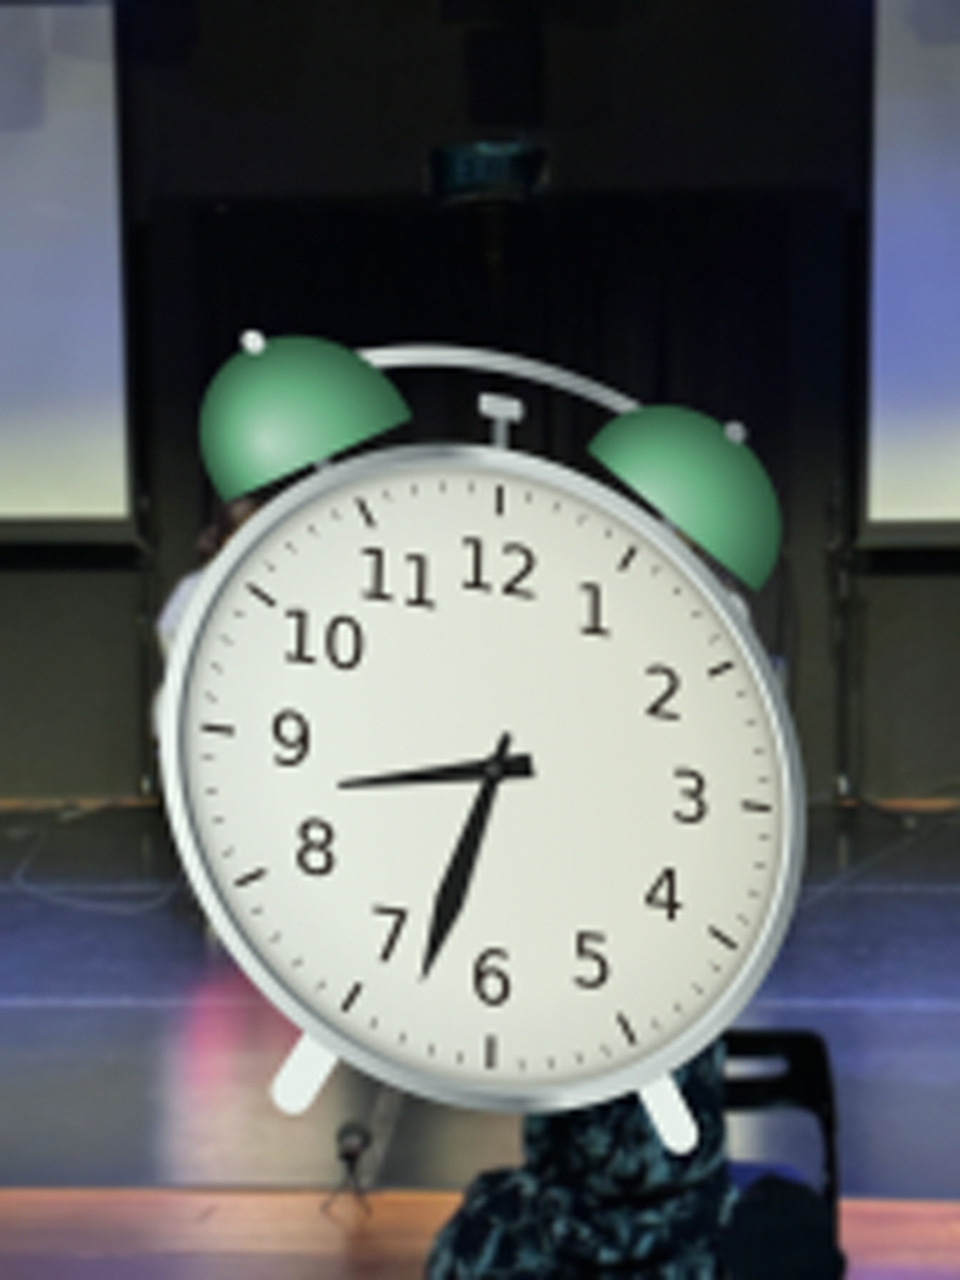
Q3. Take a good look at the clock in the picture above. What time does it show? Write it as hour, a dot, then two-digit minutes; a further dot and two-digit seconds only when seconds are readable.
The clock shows 8.33
